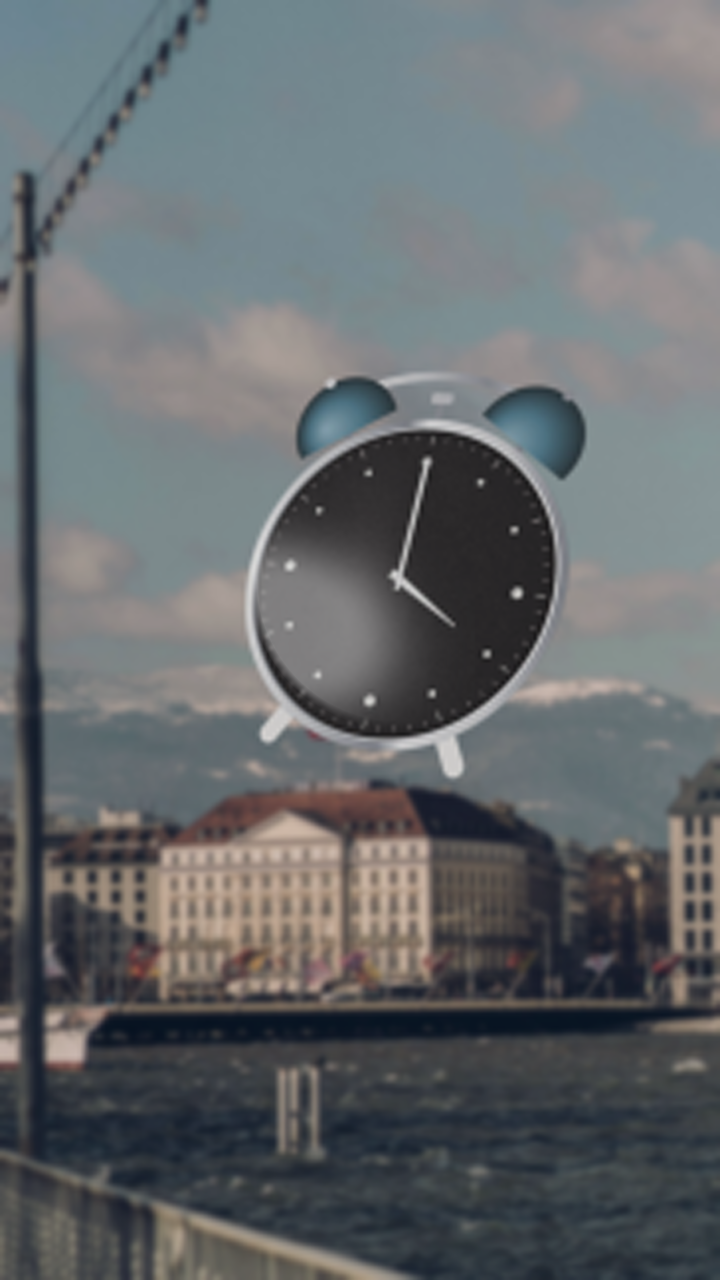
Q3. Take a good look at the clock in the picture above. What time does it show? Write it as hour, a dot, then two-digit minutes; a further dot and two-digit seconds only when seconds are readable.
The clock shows 4.00
